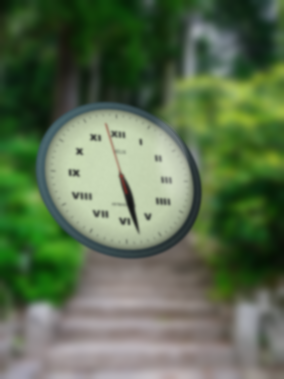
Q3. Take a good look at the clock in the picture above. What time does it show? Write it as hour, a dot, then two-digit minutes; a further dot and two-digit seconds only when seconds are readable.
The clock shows 5.27.58
